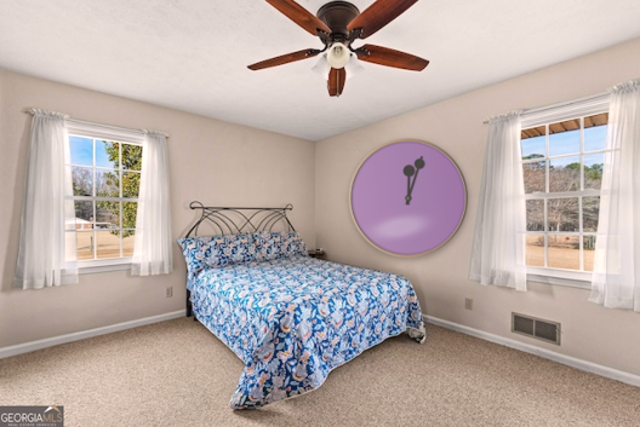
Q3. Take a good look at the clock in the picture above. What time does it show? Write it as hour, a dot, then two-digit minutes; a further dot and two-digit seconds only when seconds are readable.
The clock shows 12.03
